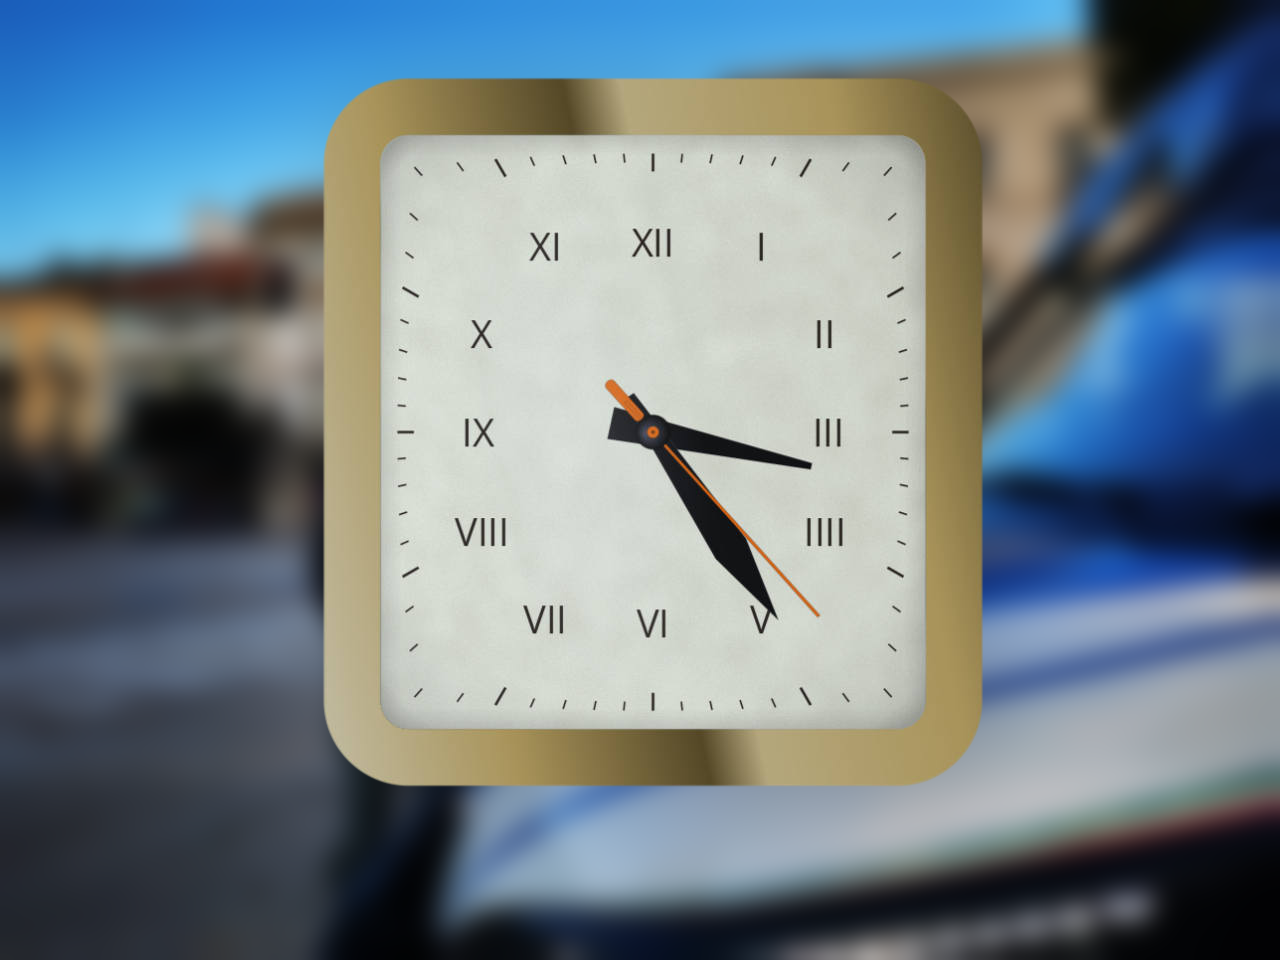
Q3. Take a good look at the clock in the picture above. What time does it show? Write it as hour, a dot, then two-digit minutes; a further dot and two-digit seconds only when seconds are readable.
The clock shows 3.24.23
